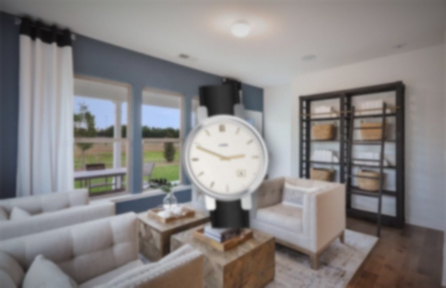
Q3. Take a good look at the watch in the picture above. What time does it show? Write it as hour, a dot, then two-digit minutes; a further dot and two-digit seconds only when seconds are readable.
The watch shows 2.49
